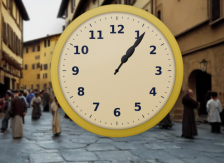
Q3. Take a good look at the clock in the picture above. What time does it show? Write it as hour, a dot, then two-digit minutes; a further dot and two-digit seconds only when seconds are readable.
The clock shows 1.06
